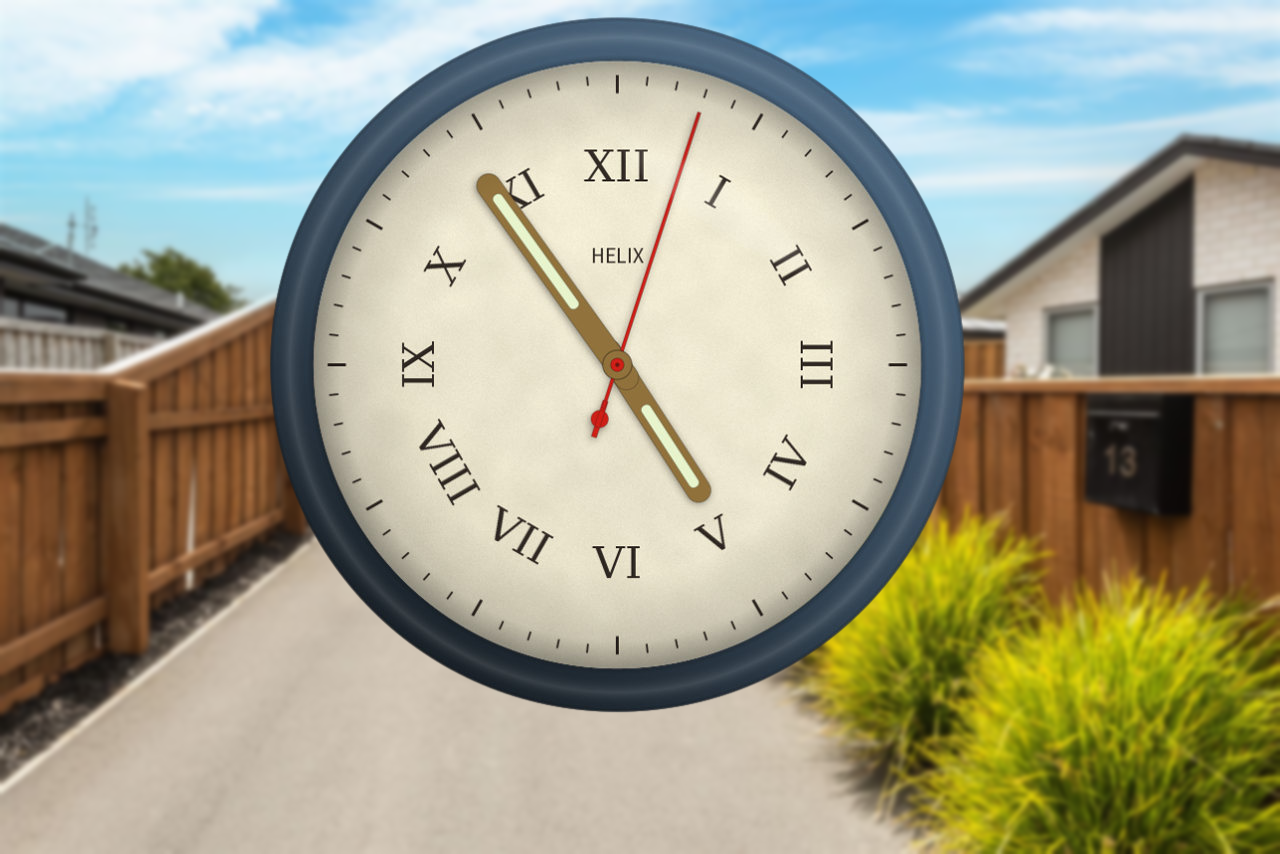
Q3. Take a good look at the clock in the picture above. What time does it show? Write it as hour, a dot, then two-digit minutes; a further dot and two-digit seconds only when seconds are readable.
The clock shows 4.54.03
